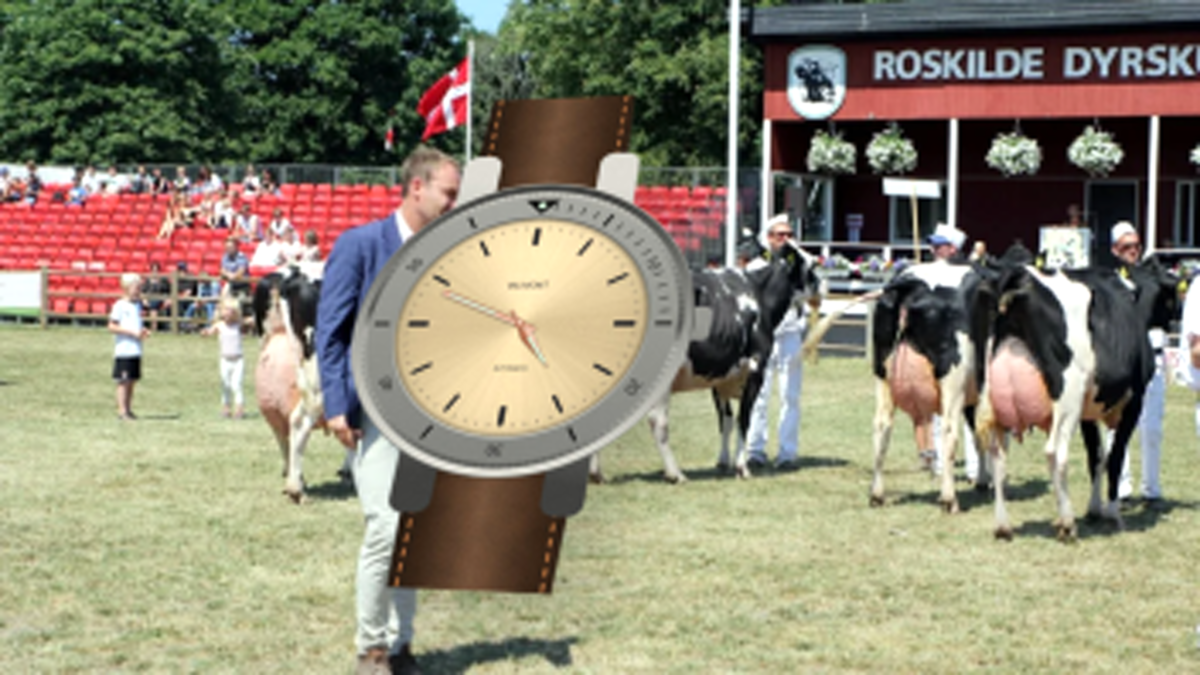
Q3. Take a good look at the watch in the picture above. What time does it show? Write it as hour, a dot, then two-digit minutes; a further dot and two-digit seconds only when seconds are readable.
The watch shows 4.49
